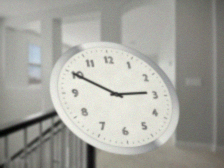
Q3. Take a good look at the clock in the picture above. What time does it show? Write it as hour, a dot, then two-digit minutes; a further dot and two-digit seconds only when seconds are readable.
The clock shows 2.50
